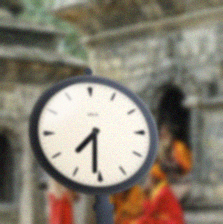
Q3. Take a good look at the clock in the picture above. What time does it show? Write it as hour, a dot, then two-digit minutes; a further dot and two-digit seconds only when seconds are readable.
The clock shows 7.31
